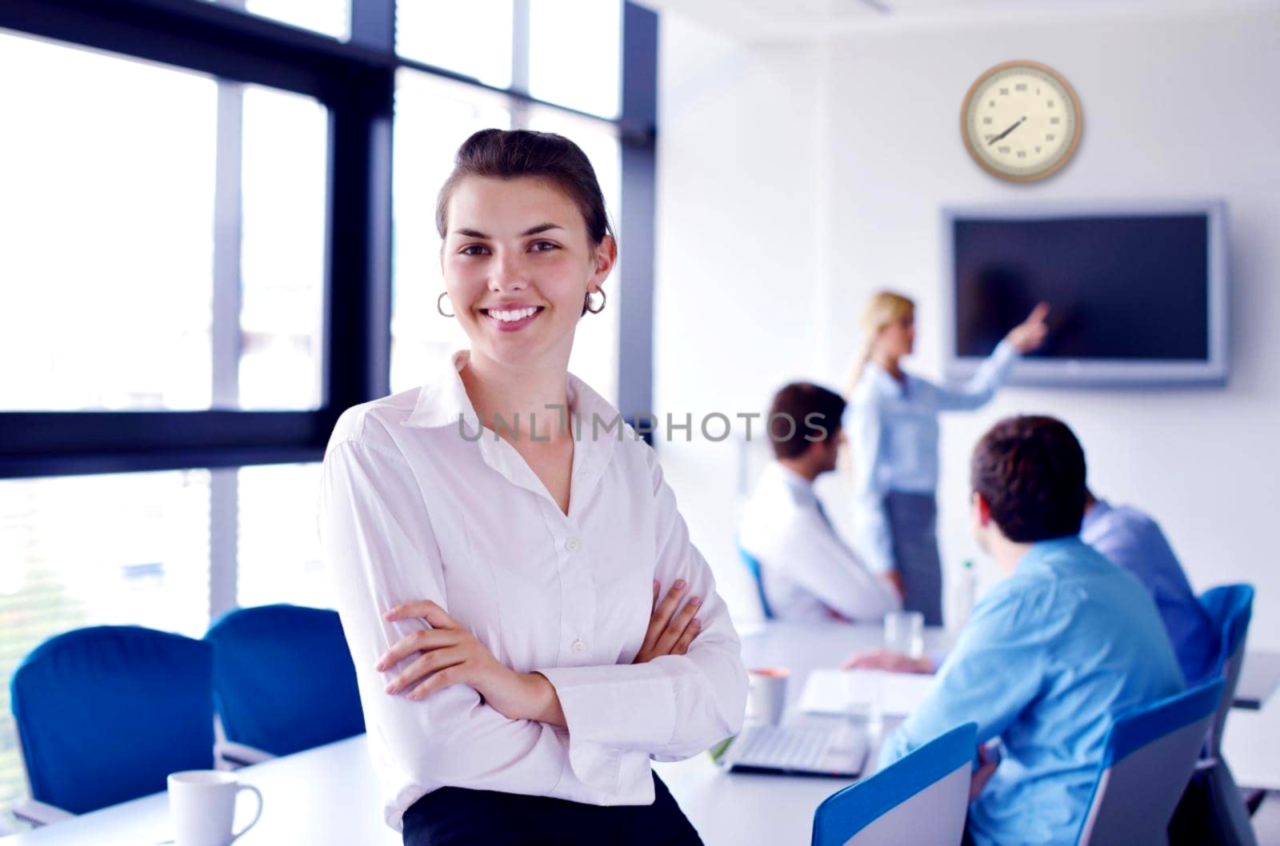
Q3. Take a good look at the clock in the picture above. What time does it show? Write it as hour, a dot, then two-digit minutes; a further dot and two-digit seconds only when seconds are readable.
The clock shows 7.39
